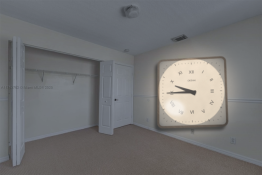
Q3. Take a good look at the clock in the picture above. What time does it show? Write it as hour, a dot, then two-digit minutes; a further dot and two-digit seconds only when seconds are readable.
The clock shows 9.45
